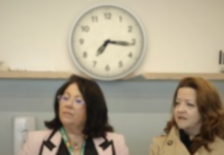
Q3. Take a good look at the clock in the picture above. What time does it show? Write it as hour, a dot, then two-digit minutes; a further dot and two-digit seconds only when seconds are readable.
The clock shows 7.16
